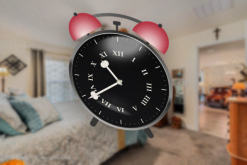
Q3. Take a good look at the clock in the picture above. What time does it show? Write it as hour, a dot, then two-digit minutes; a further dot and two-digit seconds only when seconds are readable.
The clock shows 10.39
